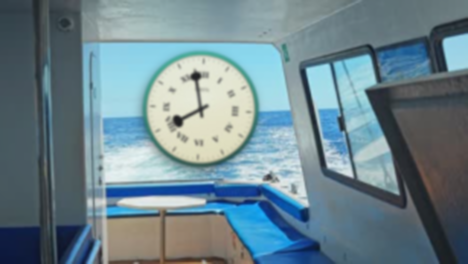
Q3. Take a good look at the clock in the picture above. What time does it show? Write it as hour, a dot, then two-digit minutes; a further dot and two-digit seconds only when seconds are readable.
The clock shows 7.58
